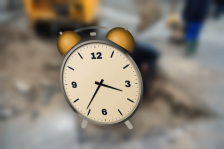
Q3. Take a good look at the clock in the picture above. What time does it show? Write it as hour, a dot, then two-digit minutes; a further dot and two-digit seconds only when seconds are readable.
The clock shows 3.36
